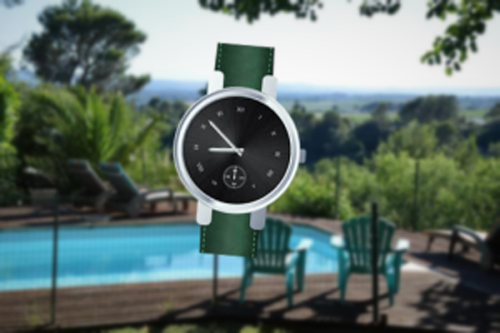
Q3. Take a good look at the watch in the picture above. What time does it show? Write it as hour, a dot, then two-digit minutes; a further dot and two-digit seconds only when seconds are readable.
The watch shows 8.52
